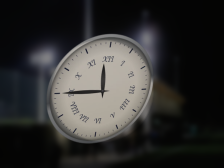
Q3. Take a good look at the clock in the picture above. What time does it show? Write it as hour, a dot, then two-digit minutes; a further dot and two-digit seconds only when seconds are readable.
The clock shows 11.45
